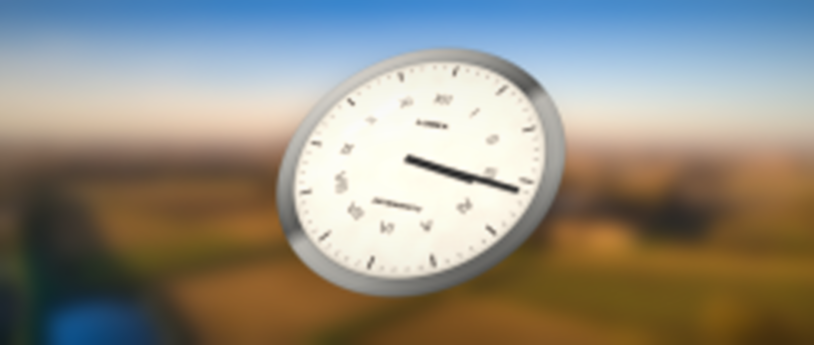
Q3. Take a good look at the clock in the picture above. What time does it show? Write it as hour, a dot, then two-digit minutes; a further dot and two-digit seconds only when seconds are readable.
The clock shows 3.16
